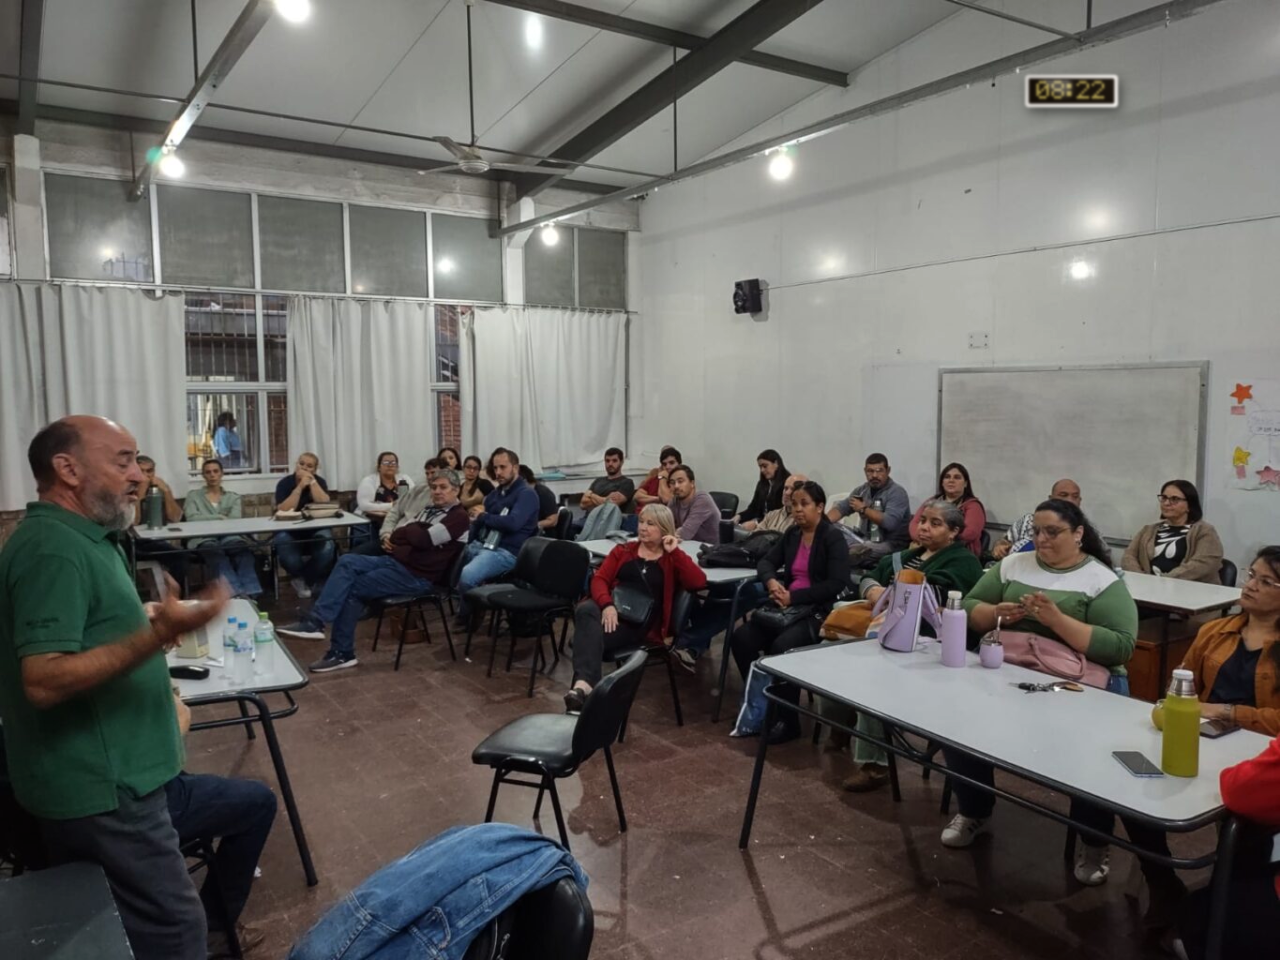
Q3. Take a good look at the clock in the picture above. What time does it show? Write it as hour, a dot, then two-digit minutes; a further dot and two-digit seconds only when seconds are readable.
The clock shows 8.22
